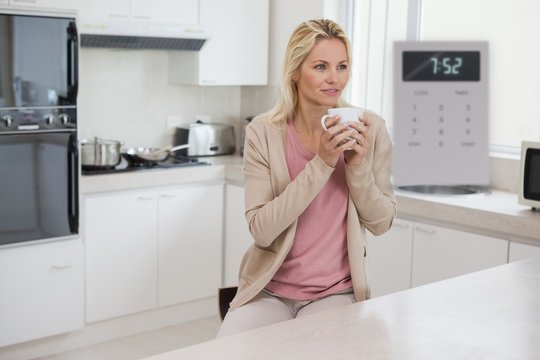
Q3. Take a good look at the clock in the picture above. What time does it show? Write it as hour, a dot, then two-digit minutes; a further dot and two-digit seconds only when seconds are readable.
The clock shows 7.52
